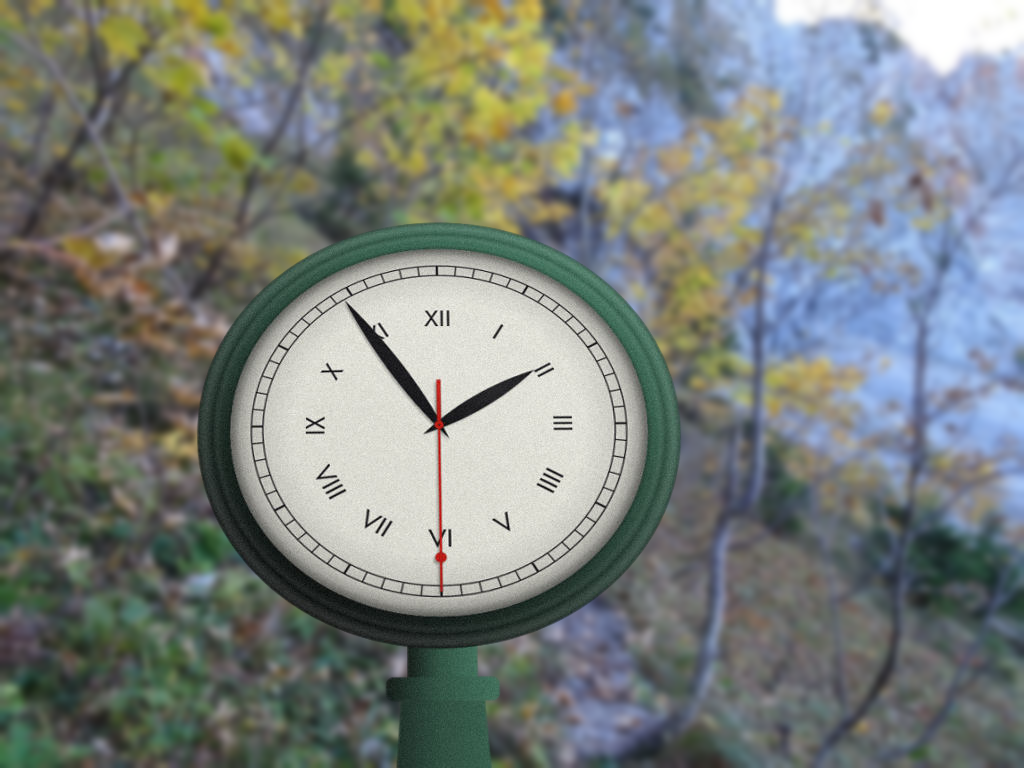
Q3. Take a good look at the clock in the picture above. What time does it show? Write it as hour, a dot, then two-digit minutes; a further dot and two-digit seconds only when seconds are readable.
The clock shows 1.54.30
